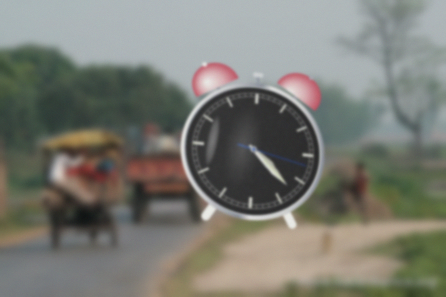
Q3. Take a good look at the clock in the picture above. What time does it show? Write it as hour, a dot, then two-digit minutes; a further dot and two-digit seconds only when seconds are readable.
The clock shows 4.22.17
